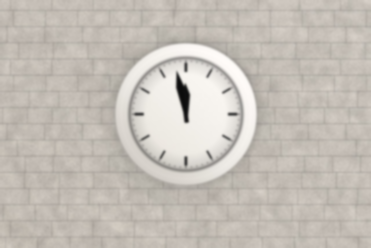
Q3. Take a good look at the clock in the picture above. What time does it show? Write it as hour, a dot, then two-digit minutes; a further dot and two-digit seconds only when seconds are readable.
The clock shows 11.58
